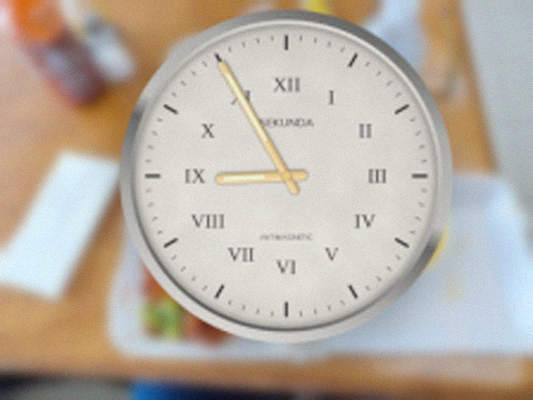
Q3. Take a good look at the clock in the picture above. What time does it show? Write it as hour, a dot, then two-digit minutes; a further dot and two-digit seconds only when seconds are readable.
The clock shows 8.55
